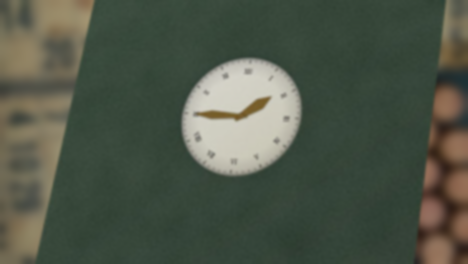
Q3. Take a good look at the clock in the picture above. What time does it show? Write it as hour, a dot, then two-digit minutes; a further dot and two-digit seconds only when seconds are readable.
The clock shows 1.45
